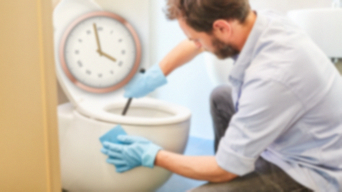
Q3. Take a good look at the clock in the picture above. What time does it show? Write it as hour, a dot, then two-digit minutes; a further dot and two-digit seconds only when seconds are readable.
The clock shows 3.58
